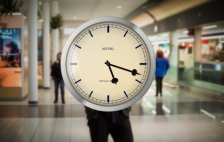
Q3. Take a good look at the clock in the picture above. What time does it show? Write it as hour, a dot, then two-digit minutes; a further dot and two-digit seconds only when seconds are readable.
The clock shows 5.18
